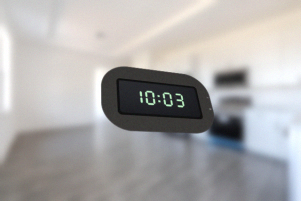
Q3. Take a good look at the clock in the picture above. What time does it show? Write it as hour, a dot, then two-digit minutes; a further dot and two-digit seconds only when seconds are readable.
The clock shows 10.03
